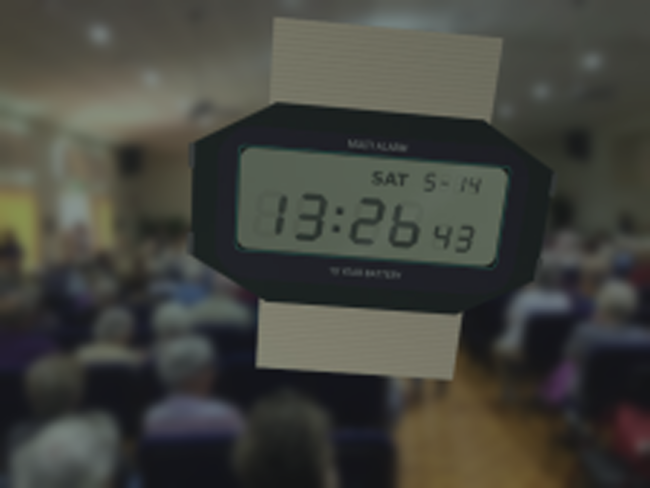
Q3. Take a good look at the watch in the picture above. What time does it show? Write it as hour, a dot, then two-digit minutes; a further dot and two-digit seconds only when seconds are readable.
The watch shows 13.26.43
